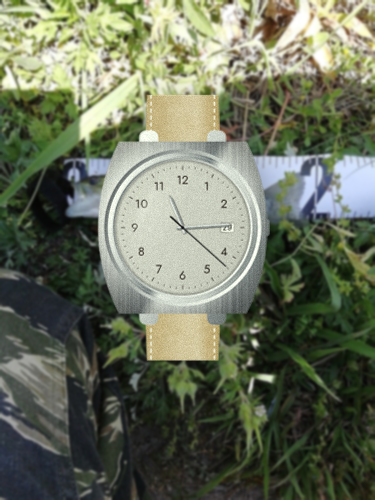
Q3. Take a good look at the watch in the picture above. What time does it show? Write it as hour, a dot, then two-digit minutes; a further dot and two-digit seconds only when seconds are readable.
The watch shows 11.14.22
